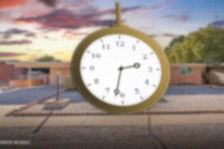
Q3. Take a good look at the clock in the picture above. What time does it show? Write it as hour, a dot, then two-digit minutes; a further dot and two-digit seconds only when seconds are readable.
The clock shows 2.32
